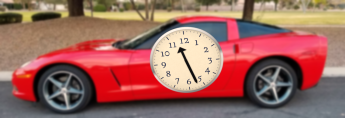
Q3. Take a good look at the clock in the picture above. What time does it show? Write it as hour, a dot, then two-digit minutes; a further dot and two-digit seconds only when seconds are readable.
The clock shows 11.27
